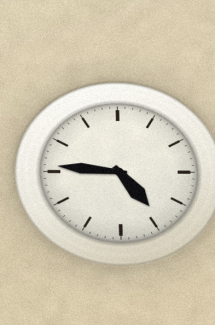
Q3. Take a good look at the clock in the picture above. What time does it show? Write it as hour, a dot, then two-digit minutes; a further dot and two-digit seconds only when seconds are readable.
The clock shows 4.46
